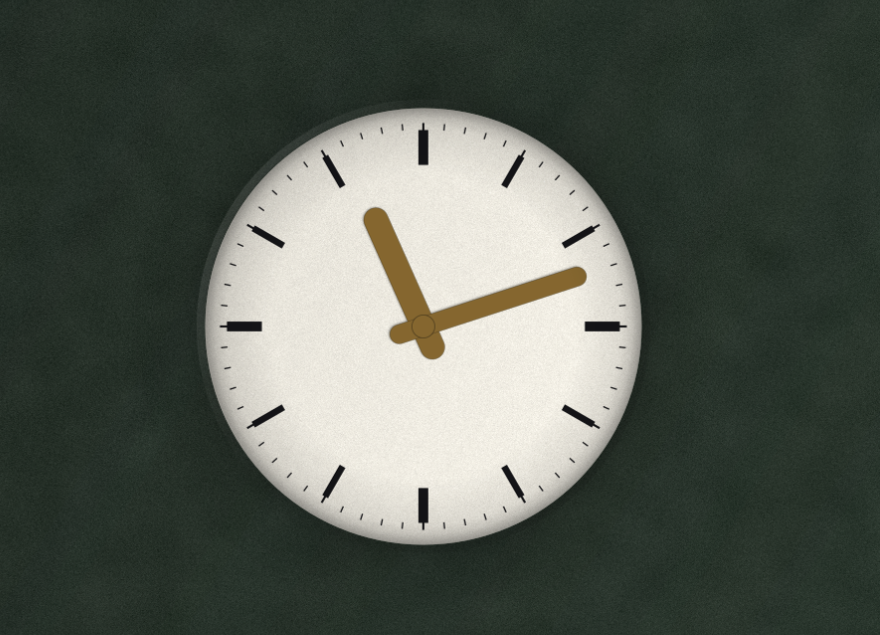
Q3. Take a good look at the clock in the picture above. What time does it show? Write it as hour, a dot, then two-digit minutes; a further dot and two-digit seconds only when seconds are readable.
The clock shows 11.12
